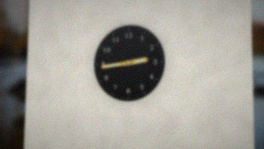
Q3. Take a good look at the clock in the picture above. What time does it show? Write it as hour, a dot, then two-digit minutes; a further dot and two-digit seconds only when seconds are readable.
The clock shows 2.44
